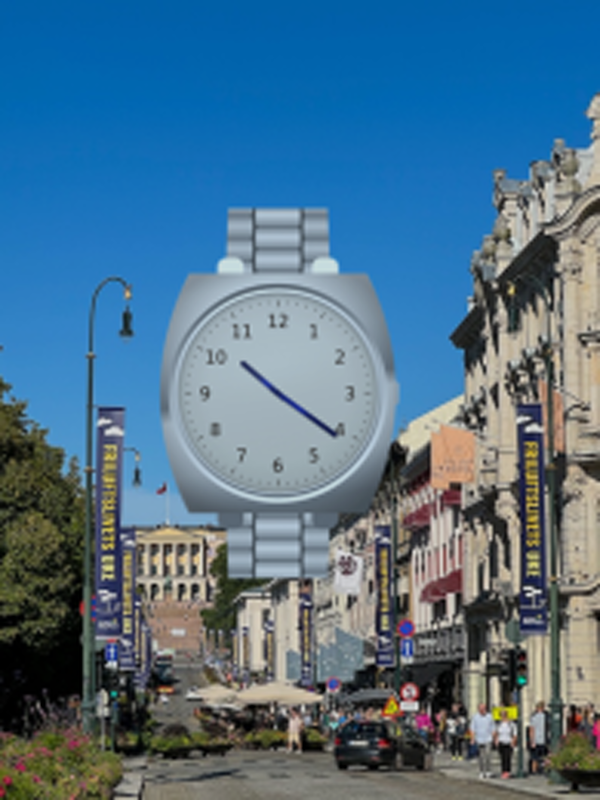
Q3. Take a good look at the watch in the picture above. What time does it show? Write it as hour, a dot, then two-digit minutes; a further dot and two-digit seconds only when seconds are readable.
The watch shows 10.21
